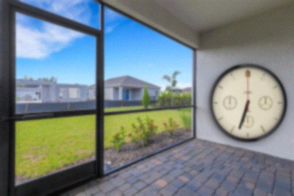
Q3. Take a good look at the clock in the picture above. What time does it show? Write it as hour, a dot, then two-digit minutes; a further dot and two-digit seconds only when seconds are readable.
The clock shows 6.33
